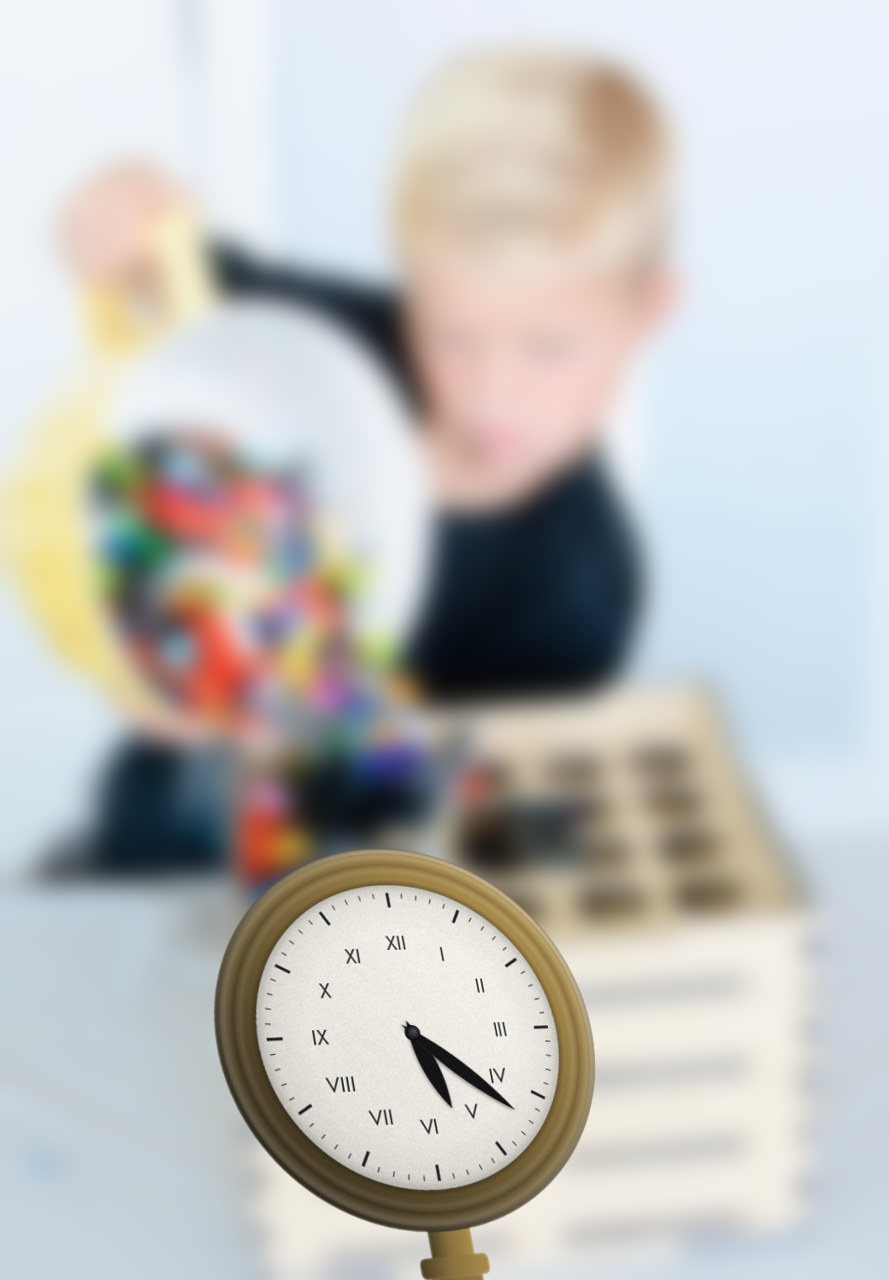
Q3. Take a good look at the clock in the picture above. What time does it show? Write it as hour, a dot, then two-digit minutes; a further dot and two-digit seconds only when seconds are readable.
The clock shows 5.22
